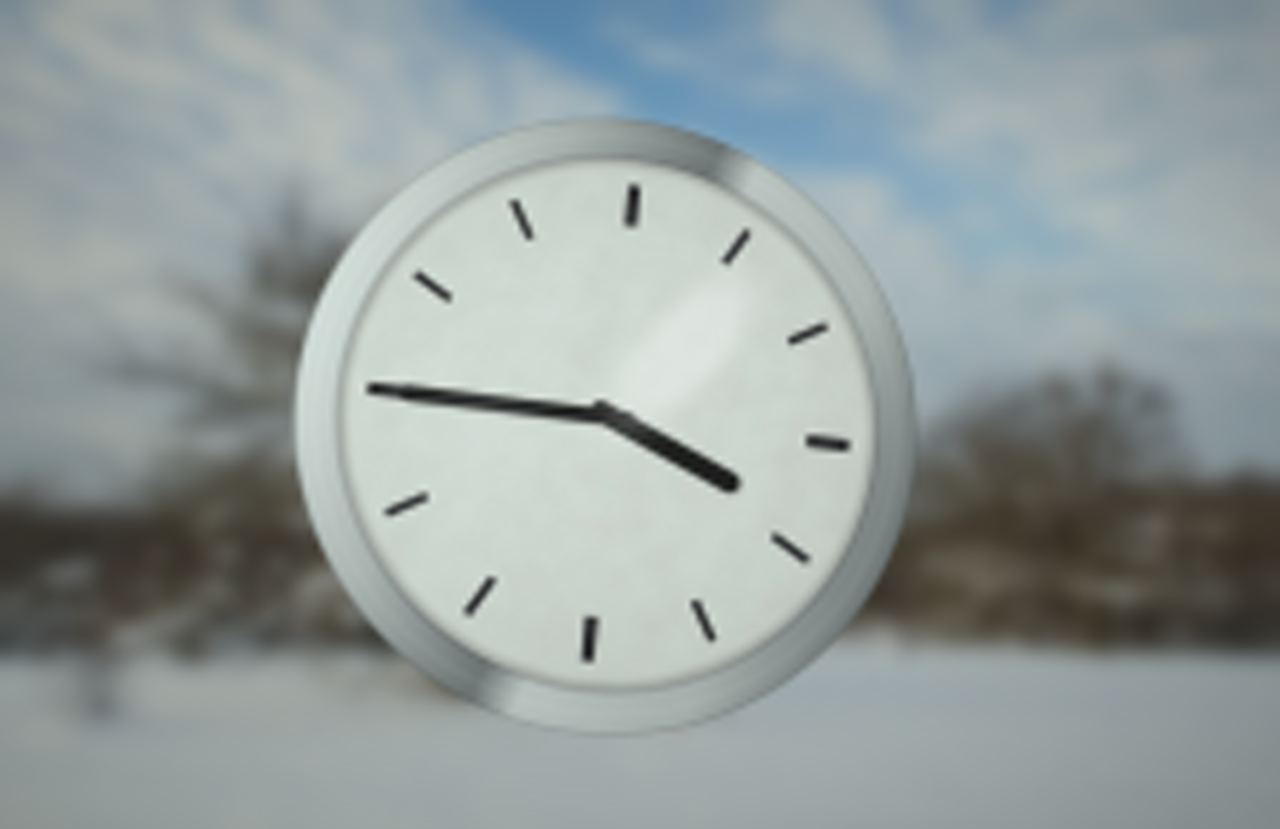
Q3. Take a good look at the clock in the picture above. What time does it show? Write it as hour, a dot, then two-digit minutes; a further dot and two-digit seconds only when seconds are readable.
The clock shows 3.45
